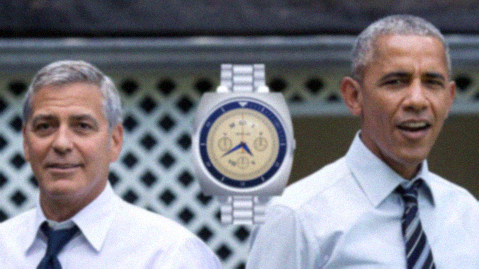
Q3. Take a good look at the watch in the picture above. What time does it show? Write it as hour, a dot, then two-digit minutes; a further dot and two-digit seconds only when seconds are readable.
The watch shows 4.40
